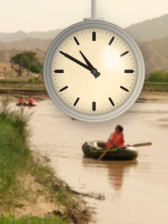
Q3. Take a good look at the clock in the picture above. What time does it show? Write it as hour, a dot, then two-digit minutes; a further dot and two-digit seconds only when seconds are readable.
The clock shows 10.50
